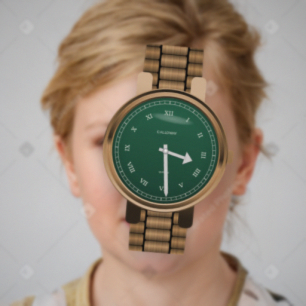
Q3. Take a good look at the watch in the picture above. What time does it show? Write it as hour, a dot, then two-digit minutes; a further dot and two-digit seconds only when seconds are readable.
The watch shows 3.29
